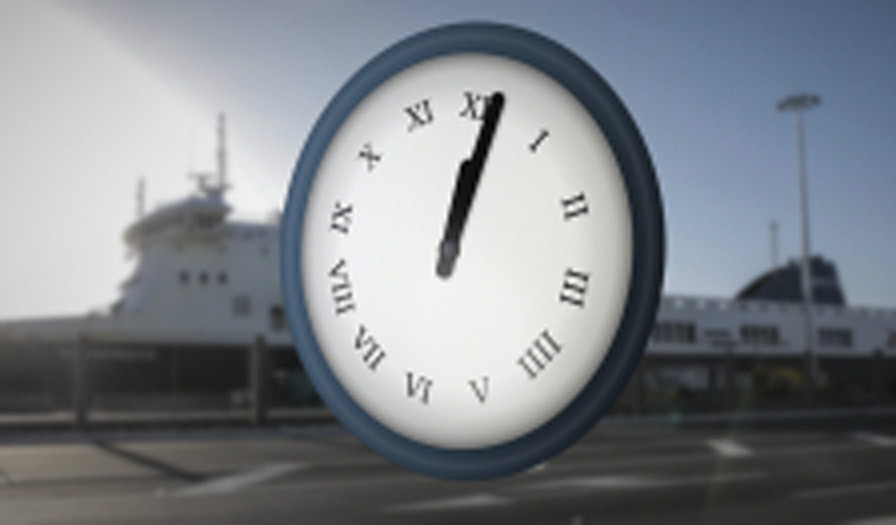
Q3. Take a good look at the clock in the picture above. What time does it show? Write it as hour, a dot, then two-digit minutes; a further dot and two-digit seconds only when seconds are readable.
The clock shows 12.01
